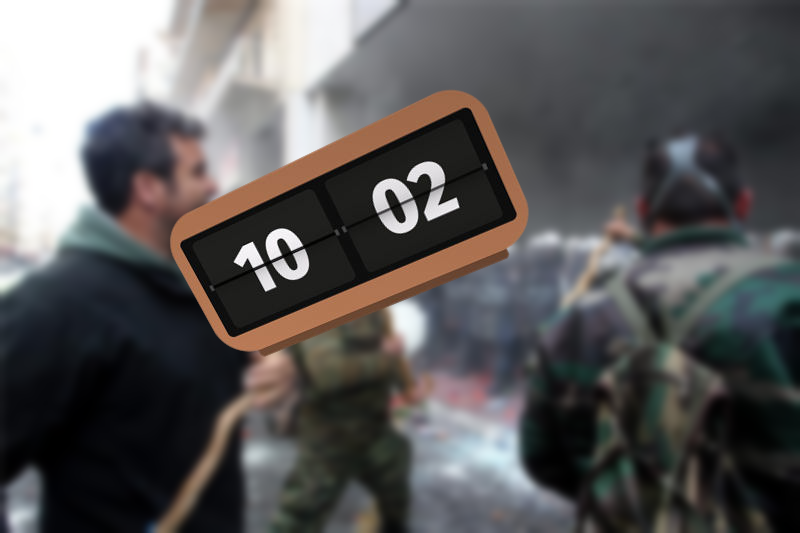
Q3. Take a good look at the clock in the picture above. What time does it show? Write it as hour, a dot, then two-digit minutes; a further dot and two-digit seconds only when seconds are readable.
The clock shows 10.02
